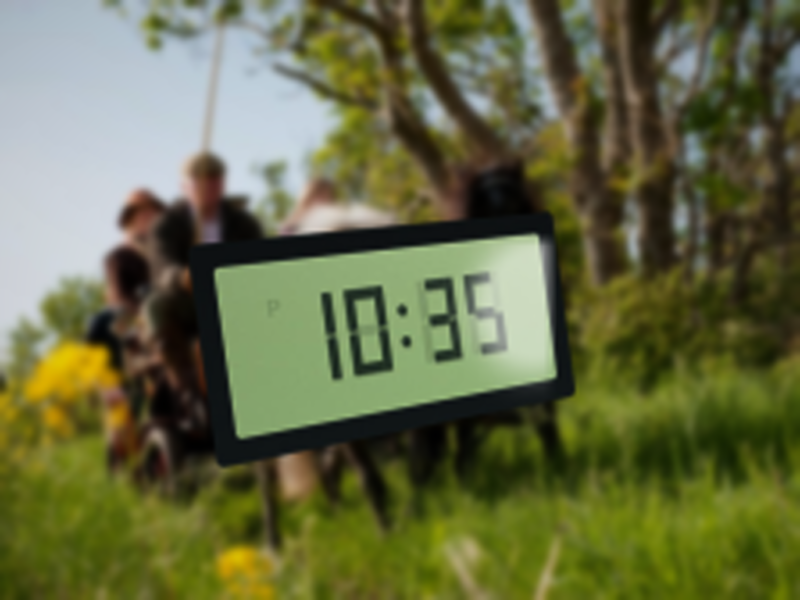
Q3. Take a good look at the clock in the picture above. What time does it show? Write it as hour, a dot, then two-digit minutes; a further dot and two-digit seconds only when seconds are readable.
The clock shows 10.35
